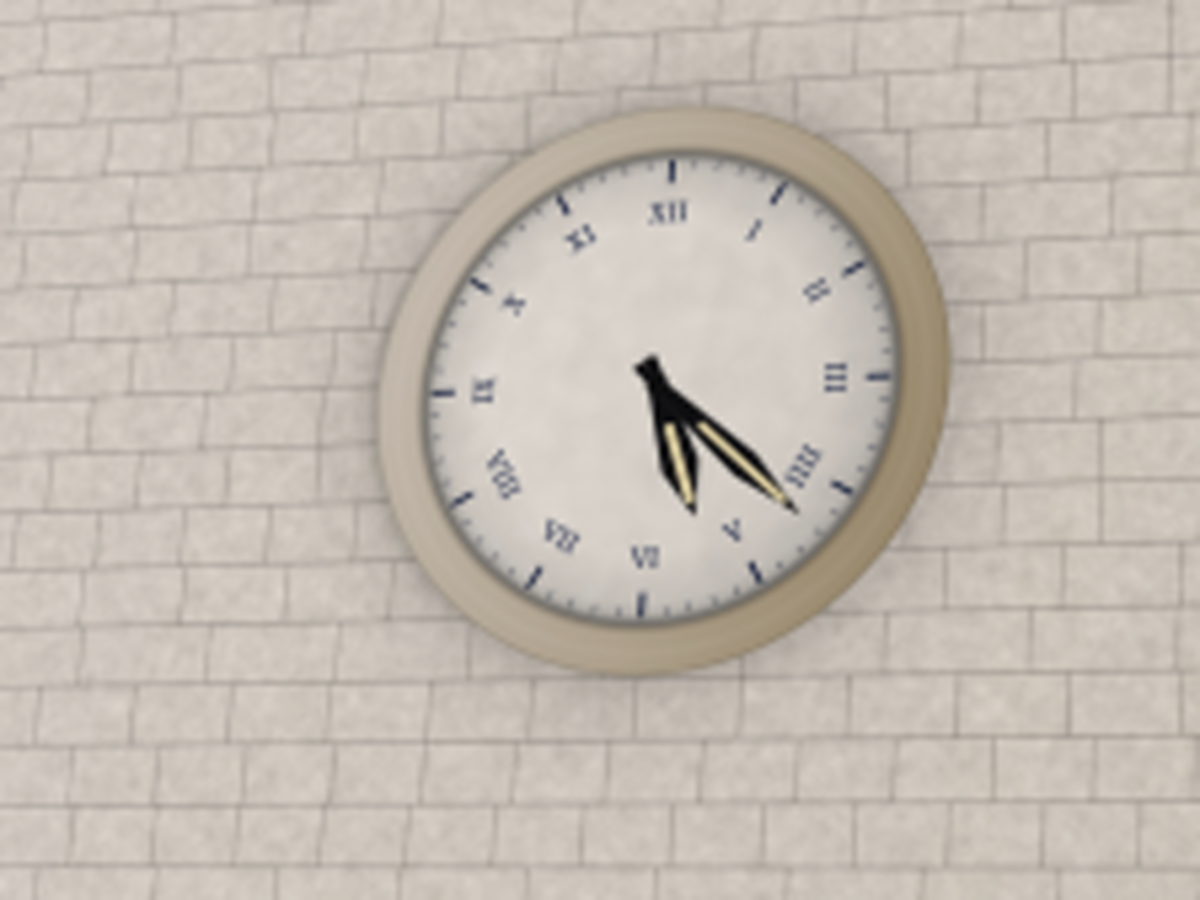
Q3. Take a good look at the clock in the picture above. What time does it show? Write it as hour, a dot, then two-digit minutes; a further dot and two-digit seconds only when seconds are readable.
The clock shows 5.22
